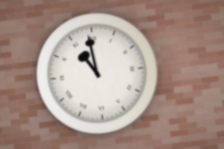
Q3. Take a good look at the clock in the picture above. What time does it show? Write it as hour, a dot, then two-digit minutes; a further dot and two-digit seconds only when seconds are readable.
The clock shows 10.59
